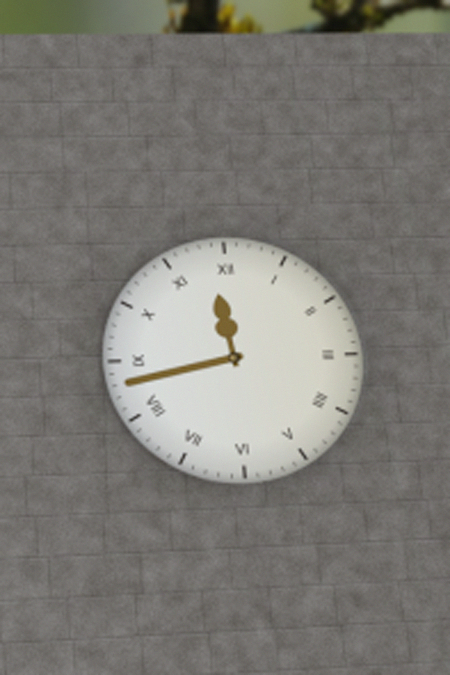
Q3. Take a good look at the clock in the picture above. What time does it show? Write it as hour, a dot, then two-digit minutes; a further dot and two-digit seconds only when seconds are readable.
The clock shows 11.43
